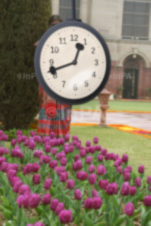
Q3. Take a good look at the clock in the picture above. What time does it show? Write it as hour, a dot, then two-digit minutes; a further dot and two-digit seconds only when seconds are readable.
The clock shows 12.42
